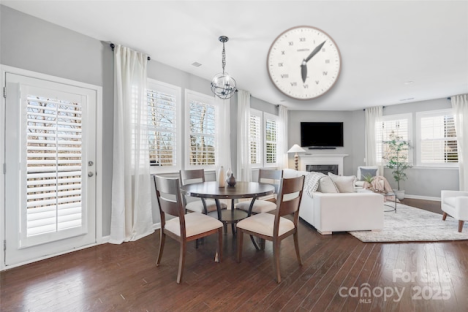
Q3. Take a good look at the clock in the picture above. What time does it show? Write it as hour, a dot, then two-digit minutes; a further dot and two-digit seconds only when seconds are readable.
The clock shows 6.08
